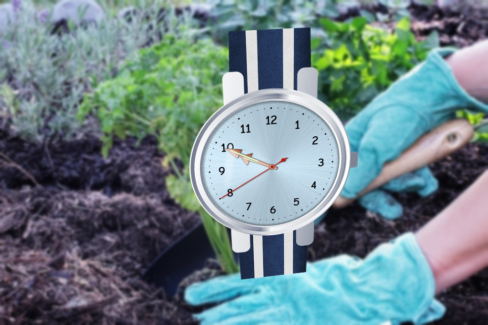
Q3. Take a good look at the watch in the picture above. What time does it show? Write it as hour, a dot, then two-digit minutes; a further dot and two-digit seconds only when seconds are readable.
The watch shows 9.49.40
